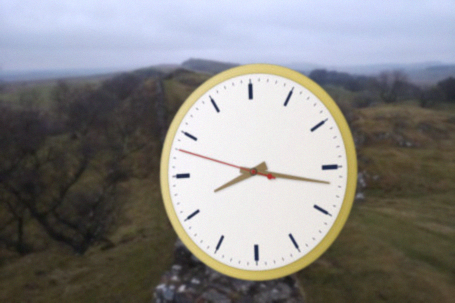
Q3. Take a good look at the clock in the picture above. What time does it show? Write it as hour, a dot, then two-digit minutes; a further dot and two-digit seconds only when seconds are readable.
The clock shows 8.16.48
